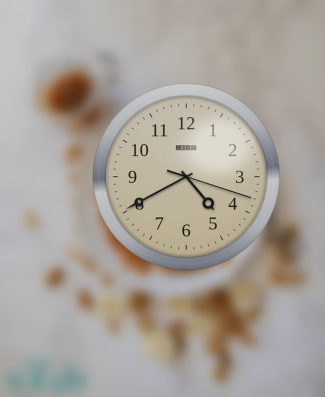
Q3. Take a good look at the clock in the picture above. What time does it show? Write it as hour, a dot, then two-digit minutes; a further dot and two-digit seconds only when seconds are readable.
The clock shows 4.40.18
